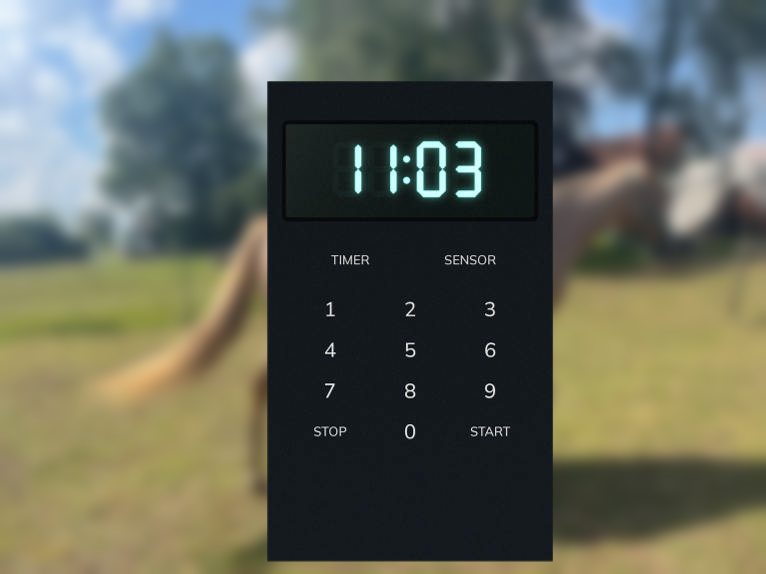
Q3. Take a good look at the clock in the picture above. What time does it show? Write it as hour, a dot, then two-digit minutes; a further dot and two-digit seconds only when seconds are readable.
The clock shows 11.03
